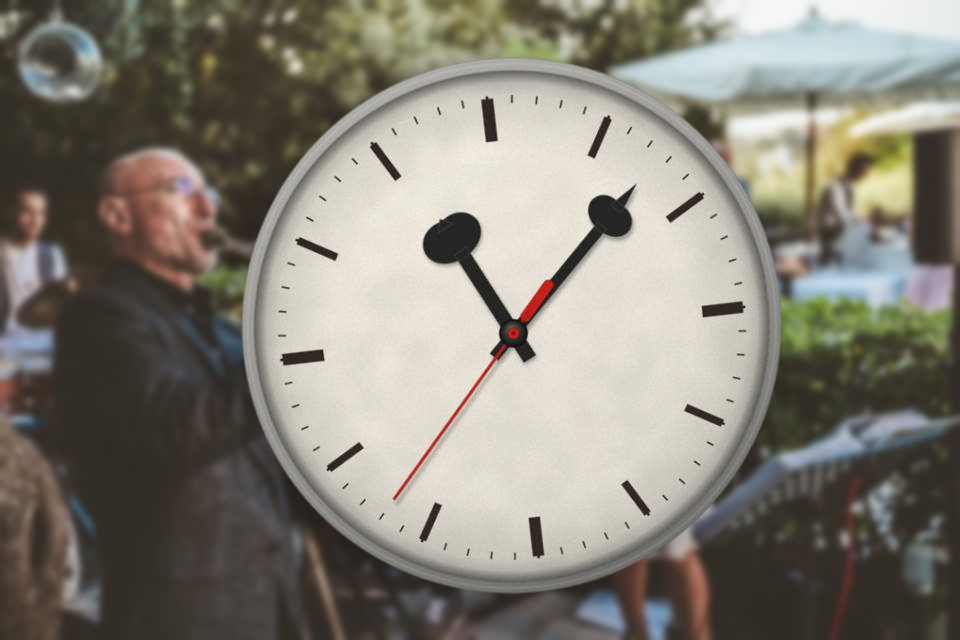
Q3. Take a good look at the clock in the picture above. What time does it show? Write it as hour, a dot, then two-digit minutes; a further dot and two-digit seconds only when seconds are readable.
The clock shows 11.07.37
